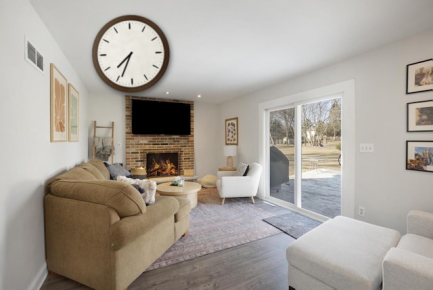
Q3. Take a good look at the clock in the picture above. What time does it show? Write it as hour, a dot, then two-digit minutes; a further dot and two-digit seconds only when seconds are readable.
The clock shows 7.34
